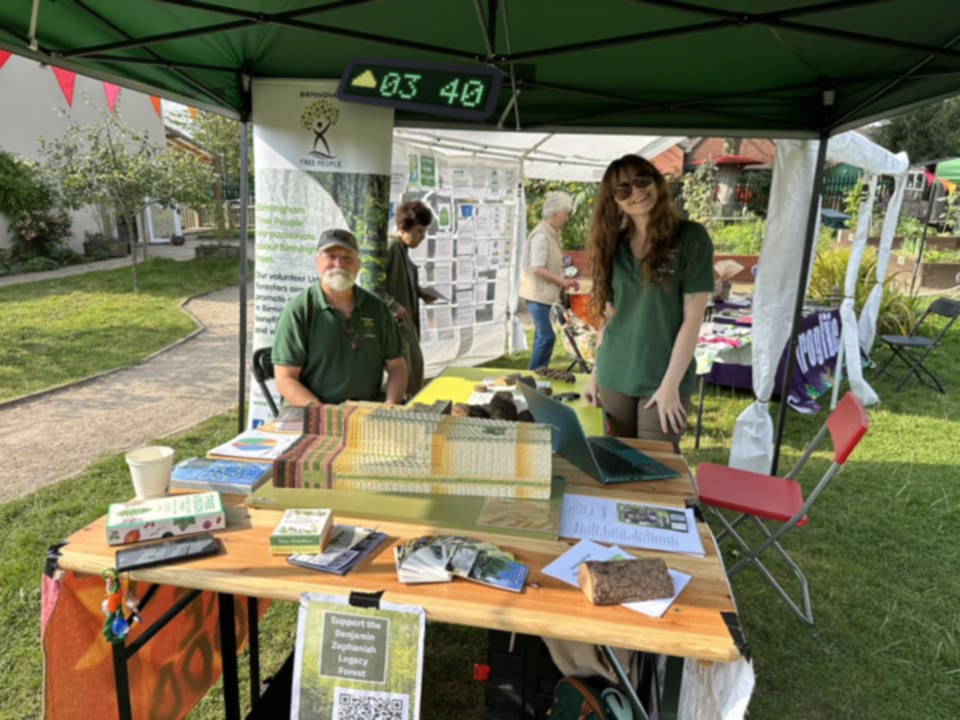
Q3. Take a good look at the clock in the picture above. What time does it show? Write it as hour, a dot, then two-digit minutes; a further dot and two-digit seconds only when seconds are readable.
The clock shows 3.40
